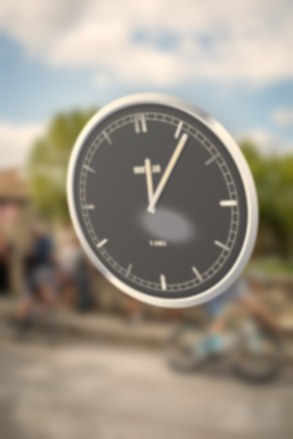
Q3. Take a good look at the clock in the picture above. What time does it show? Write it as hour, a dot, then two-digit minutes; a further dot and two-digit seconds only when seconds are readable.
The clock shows 12.06
